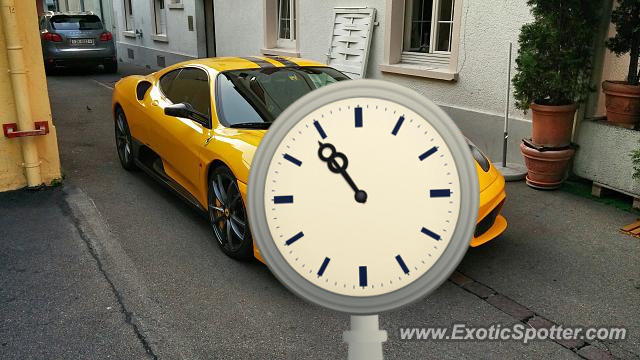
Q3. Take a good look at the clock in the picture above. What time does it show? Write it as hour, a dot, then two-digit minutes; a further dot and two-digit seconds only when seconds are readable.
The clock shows 10.54
